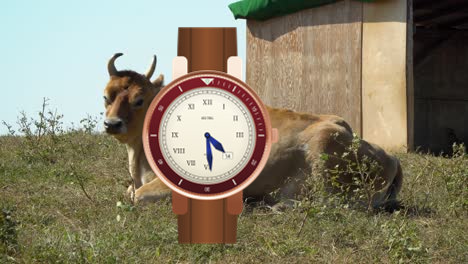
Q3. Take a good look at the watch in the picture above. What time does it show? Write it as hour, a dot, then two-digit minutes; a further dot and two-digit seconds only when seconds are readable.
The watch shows 4.29
